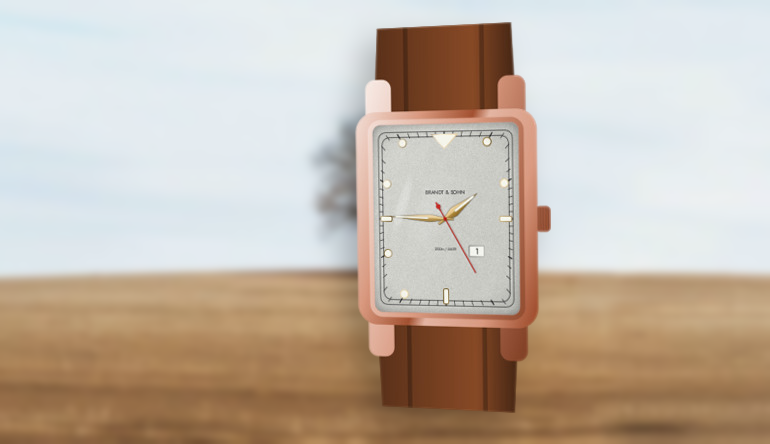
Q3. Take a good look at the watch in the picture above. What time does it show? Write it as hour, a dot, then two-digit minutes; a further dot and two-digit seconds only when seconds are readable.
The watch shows 1.45.25
